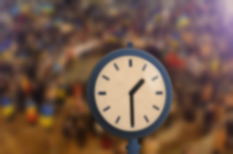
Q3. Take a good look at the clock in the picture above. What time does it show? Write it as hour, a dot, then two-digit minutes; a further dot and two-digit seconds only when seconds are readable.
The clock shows 1.30
